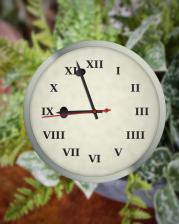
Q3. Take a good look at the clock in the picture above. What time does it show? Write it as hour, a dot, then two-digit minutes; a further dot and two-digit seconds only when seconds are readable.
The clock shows 8.56.44
